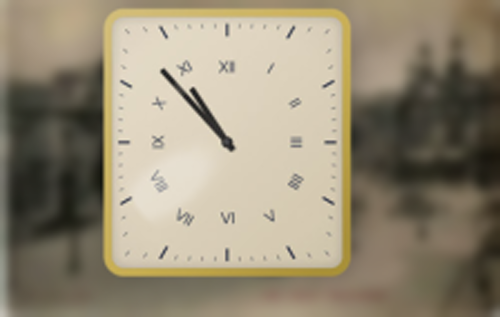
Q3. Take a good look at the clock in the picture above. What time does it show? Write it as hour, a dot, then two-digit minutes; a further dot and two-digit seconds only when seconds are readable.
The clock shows 10.53
